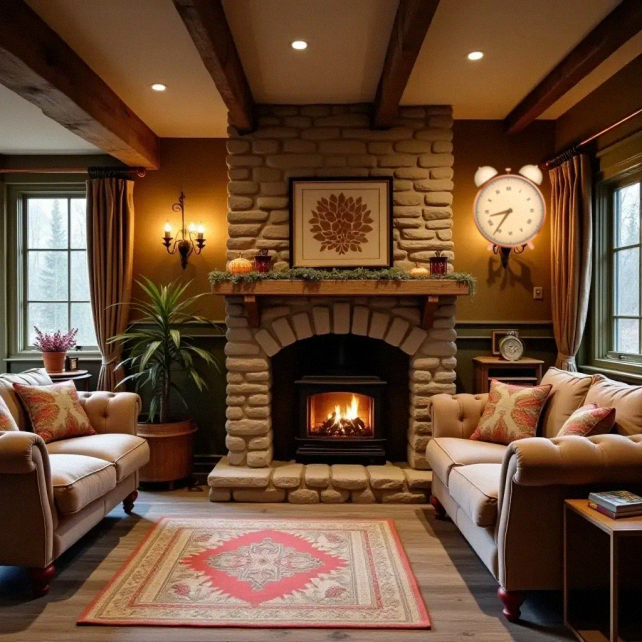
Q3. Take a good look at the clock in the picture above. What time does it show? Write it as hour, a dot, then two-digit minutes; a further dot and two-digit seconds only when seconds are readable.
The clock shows 8.36
